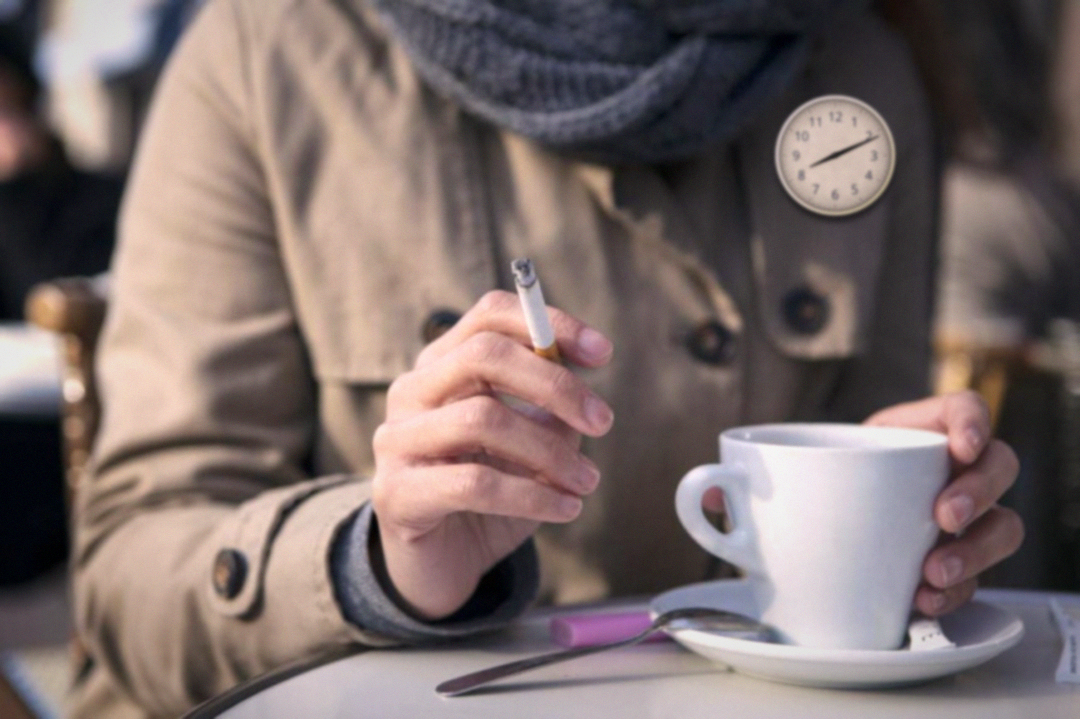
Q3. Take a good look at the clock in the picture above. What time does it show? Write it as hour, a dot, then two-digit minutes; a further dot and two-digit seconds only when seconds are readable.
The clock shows 8.11
